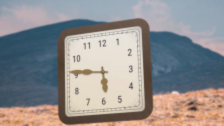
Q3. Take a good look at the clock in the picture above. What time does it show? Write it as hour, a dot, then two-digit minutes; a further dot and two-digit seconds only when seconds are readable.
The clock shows 5.46
